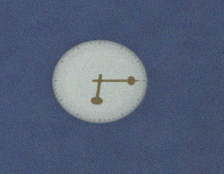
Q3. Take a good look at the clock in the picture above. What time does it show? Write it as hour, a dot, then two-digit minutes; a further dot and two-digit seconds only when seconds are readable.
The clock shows 6.15
